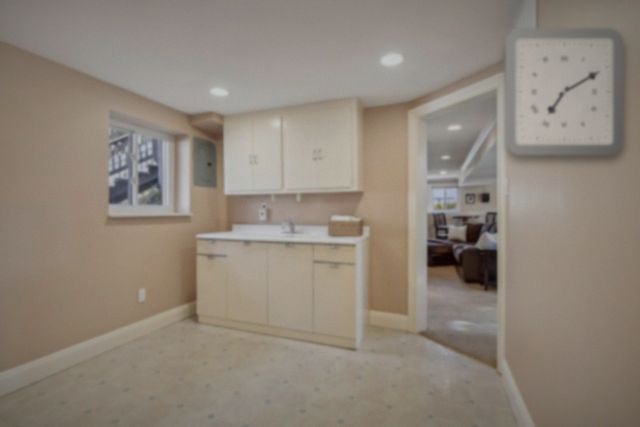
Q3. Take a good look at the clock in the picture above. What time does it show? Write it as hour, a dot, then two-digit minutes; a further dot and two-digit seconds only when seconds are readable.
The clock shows 7.10
